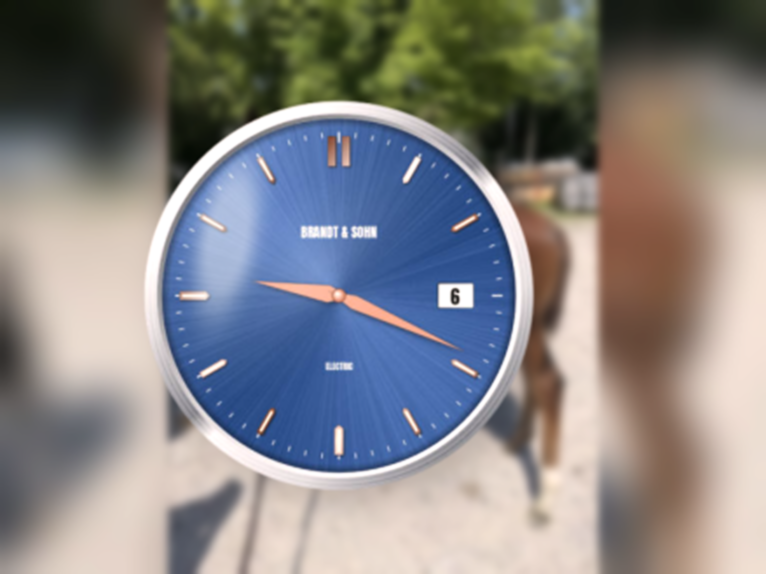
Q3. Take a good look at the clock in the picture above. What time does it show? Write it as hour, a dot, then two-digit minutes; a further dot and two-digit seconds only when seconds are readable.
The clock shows 9.19
